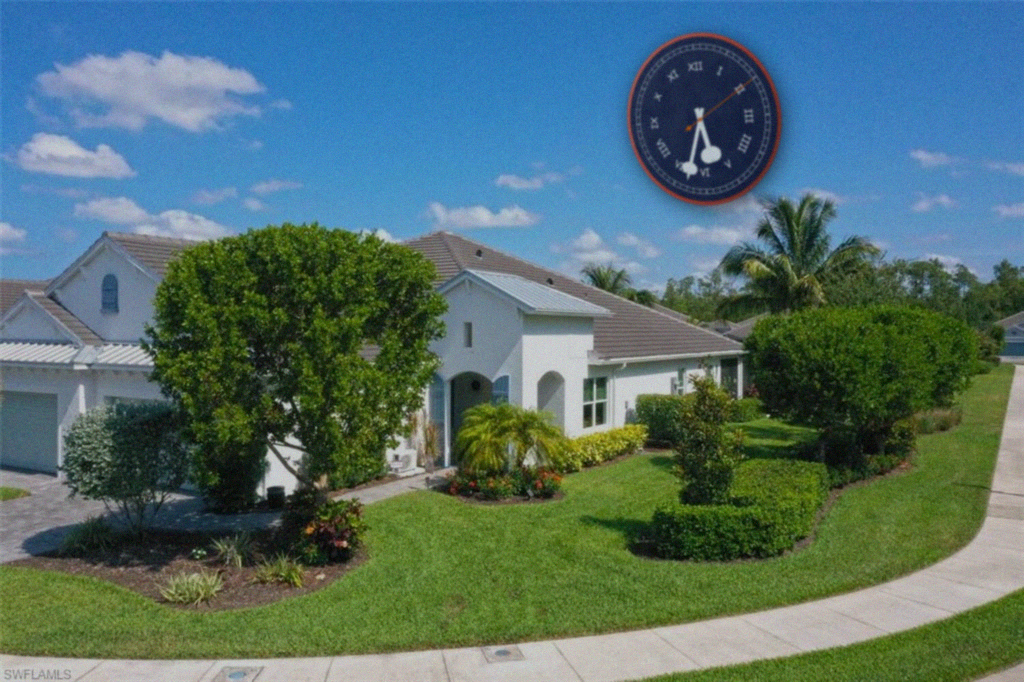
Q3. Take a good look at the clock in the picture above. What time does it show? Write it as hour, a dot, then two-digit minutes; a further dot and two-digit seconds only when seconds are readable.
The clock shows 5.33.10
